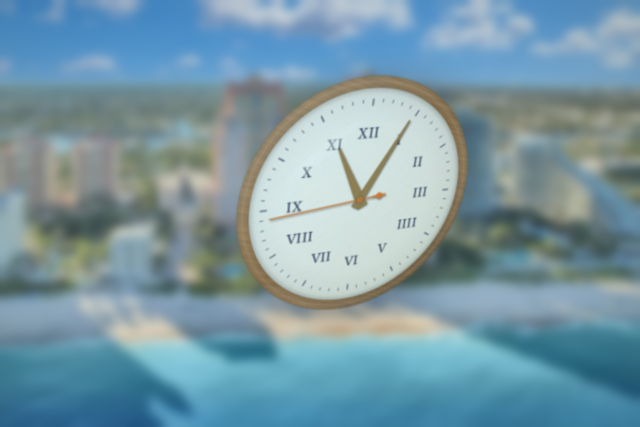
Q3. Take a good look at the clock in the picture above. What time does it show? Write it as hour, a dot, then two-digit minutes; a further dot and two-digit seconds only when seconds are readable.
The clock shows 11.04.44
